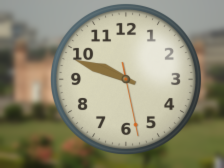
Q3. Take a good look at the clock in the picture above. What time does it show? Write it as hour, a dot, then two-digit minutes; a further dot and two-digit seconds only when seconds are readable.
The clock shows 9.48.28
